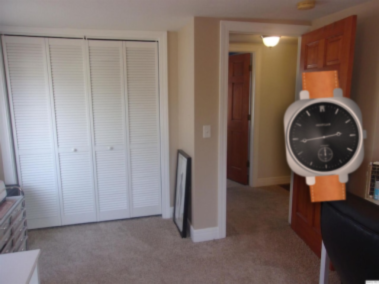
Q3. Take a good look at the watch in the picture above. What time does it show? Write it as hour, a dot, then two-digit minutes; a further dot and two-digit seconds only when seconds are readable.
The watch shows 2.44
